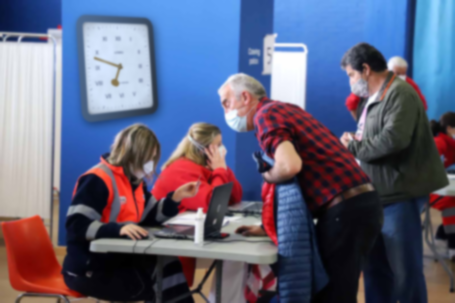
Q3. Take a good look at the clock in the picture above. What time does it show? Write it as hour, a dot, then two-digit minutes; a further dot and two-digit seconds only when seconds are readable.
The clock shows 6.48
